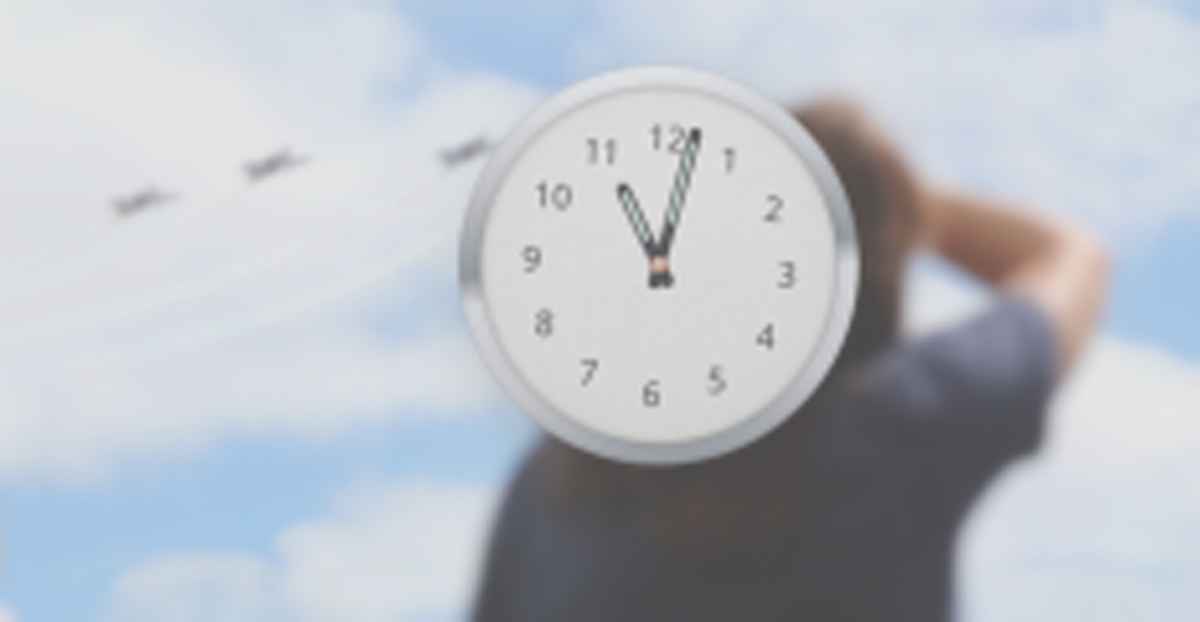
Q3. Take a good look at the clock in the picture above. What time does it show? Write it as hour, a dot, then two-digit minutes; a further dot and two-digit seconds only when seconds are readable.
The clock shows 11.02
